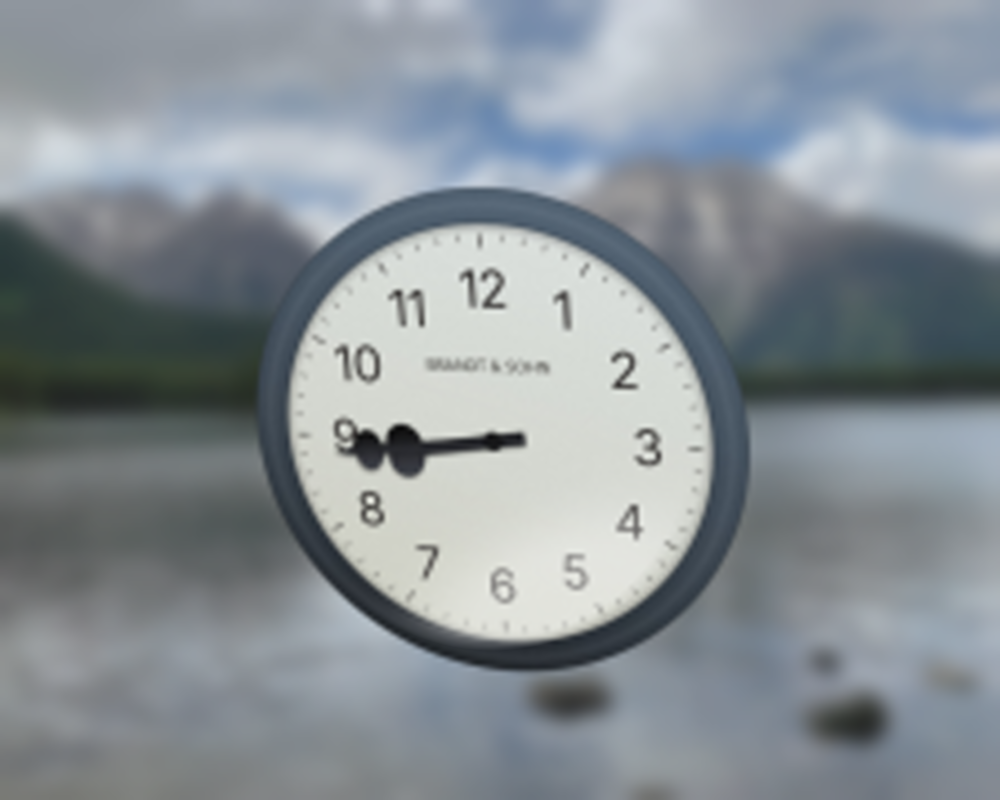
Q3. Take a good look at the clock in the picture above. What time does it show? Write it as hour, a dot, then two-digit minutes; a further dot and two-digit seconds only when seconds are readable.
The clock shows 8.44
